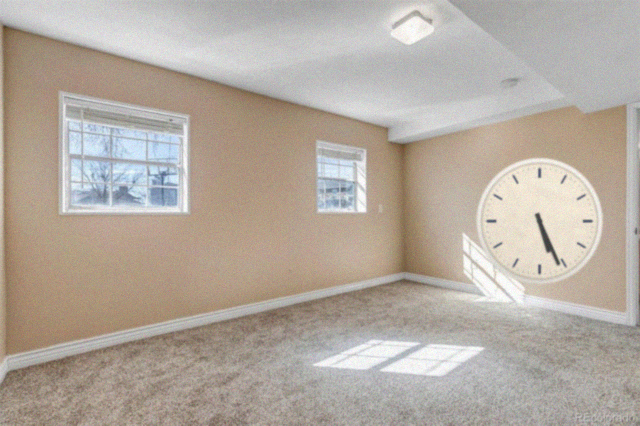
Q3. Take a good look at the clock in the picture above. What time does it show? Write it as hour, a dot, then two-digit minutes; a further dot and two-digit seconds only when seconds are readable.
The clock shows 5.26
